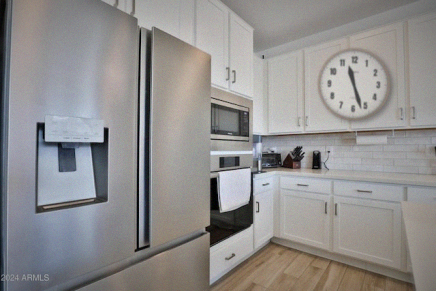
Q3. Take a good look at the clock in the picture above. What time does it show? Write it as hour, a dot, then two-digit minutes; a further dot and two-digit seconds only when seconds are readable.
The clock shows 11.27
